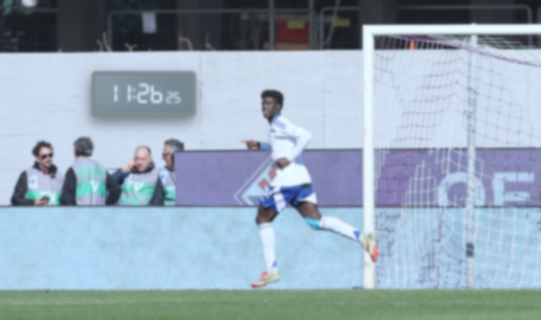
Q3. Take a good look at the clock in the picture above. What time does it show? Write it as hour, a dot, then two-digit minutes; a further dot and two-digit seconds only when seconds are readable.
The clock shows 11.26
